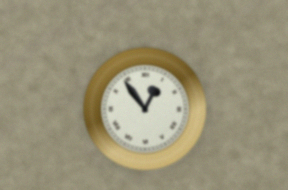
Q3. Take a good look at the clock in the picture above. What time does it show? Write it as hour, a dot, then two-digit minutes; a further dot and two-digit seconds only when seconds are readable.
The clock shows 12.54
